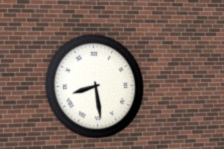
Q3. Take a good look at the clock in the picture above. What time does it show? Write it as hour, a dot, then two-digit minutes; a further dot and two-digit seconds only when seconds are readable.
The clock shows 8.29
